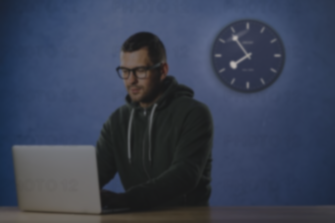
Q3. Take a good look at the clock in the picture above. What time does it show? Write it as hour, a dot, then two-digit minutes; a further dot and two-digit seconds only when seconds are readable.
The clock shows 7.54
